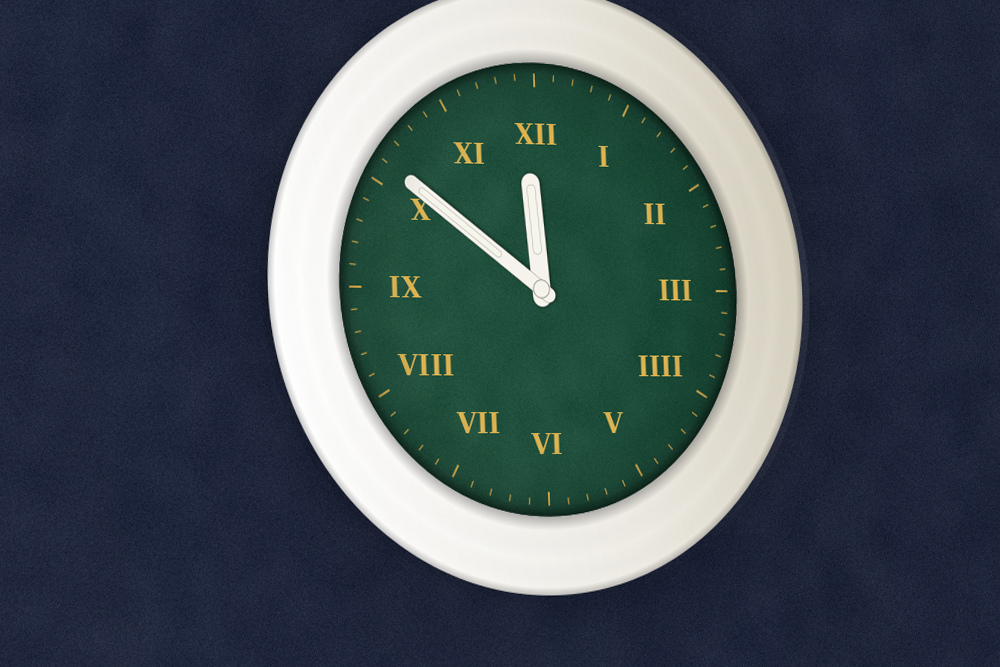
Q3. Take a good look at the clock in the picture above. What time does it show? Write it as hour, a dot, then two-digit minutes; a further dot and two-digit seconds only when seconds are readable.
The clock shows 11.51
